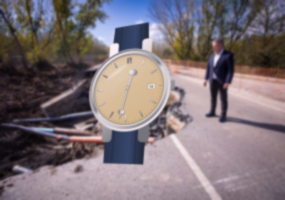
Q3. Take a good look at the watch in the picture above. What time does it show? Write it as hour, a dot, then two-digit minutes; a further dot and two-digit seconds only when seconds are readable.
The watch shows 12.32
